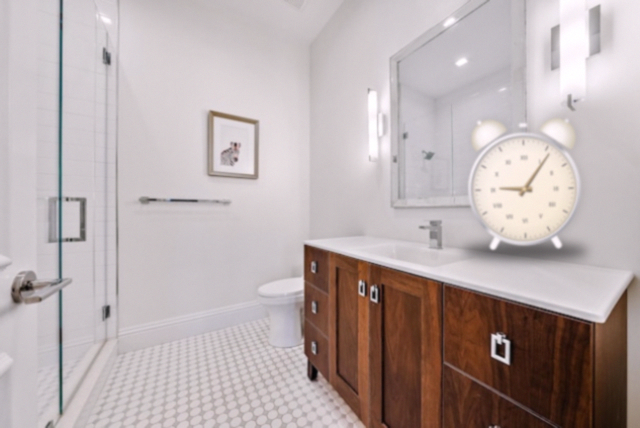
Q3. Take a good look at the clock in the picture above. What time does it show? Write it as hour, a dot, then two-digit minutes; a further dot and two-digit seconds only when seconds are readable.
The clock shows 9.06
